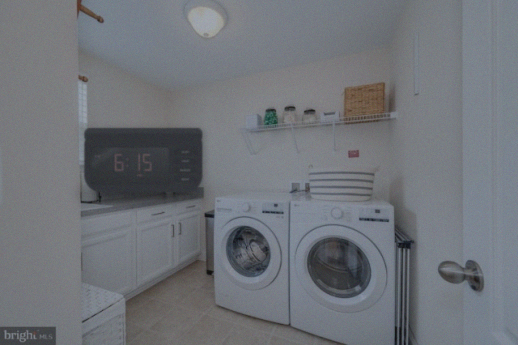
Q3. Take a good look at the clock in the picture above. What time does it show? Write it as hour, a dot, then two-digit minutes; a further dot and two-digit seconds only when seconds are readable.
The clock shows 6.15
